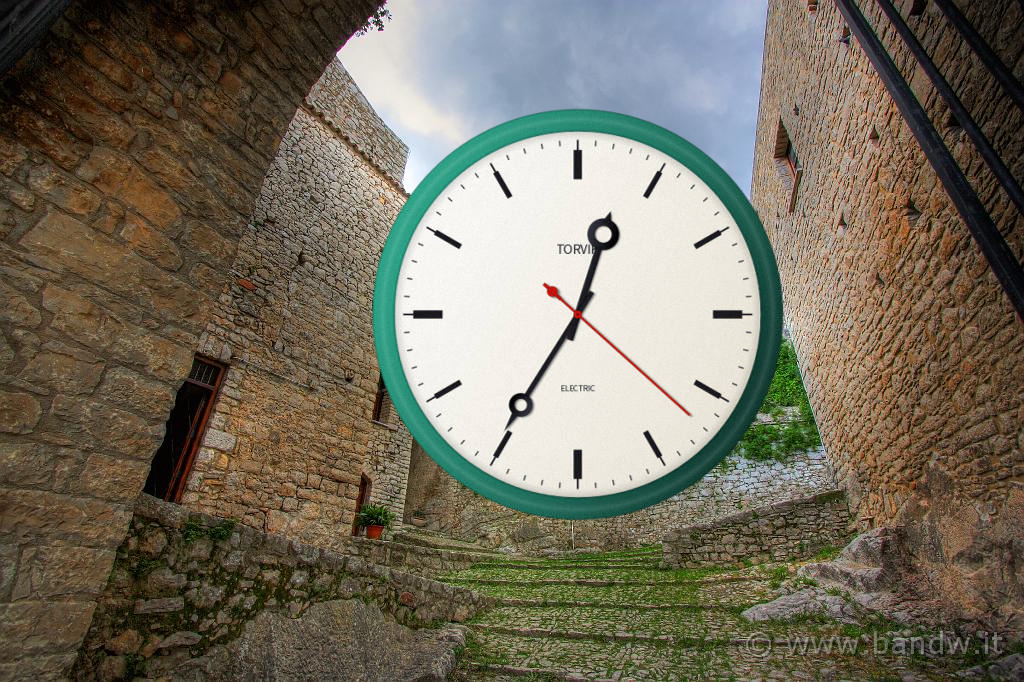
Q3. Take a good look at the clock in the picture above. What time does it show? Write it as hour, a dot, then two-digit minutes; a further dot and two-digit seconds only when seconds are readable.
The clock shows 12.35.22
